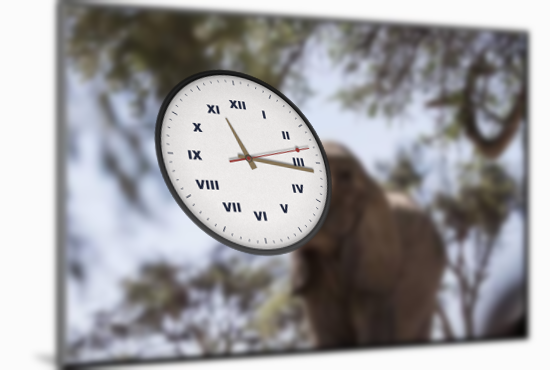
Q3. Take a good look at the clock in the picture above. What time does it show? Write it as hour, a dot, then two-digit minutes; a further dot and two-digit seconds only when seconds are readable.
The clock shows 11.16.13
